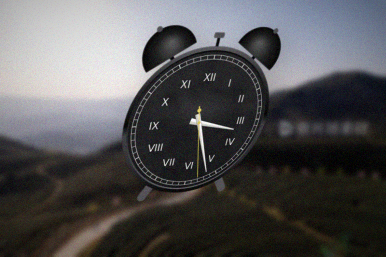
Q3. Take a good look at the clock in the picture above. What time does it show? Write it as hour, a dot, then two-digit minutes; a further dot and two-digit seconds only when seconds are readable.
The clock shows 3.26.28
